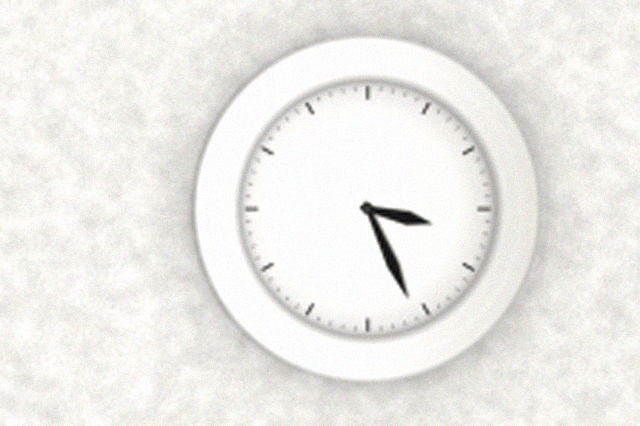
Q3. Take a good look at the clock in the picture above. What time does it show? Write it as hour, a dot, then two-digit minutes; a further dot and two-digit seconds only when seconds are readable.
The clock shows 3.26
